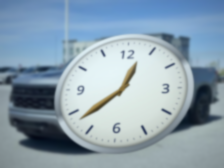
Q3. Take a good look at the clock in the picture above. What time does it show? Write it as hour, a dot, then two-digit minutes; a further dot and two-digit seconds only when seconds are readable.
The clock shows 12.38
